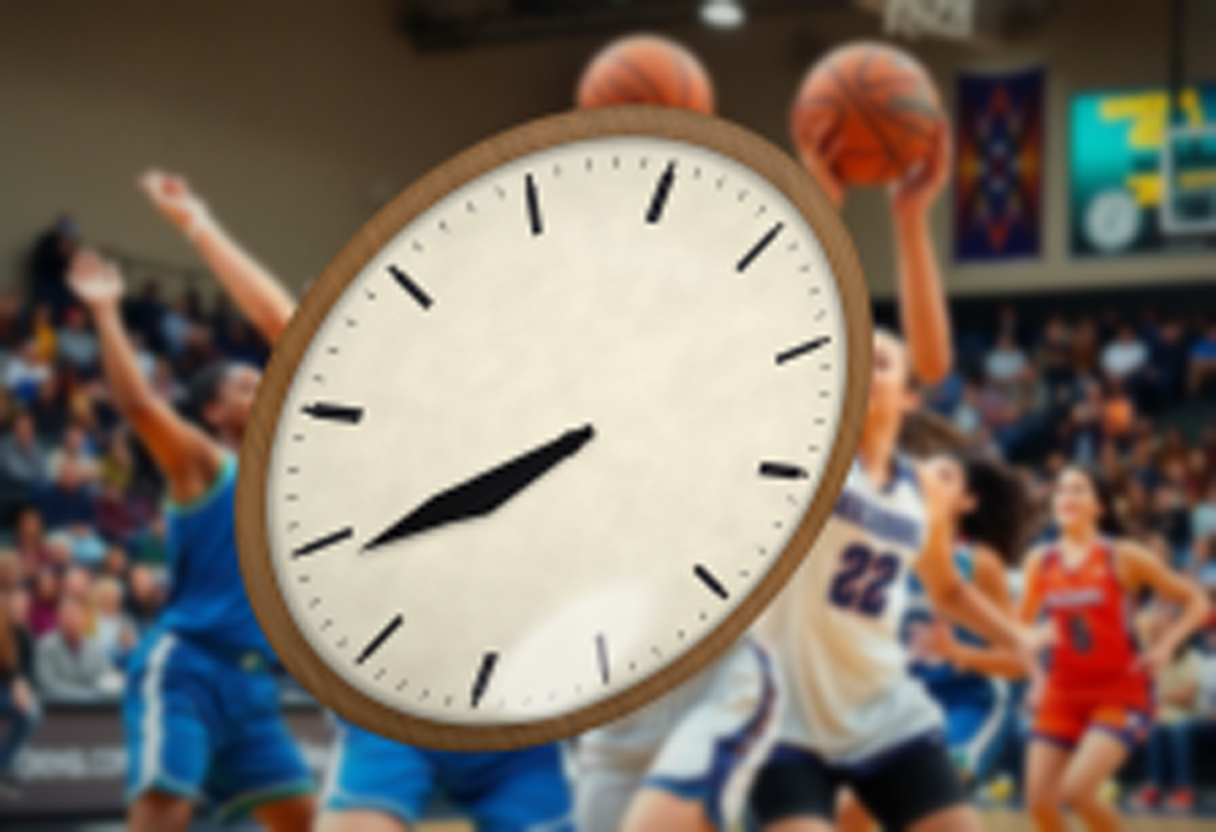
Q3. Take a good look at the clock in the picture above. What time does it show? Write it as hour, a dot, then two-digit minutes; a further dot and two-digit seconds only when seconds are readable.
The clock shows 7.39
